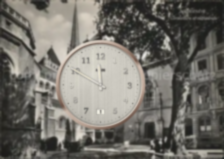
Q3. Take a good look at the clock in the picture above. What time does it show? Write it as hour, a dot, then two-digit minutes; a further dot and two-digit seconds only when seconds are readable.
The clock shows 11.50
